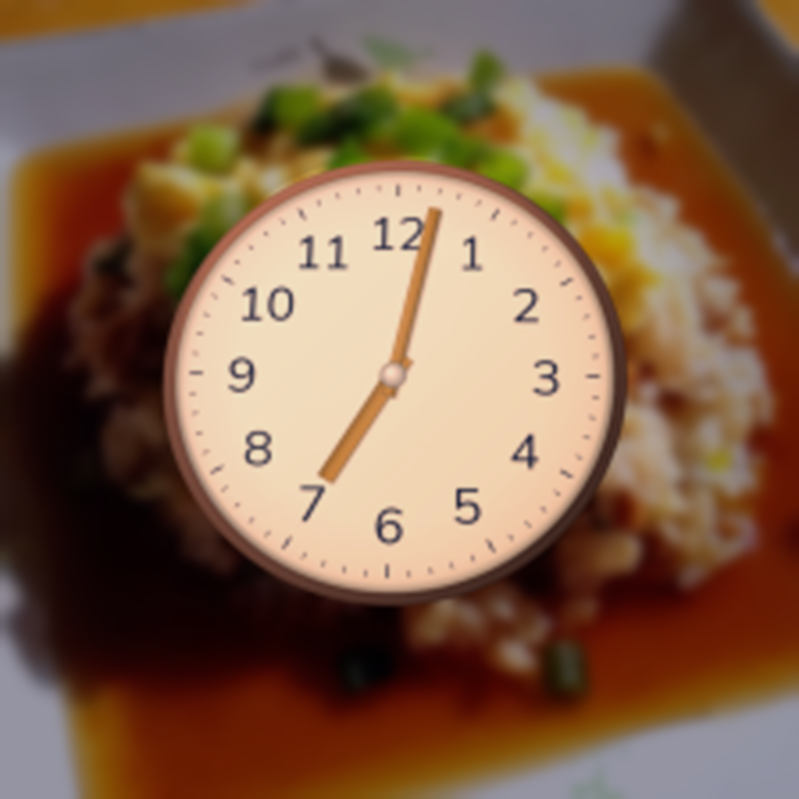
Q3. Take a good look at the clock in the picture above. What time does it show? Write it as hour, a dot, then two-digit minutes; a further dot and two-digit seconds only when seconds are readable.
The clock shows 7.02
